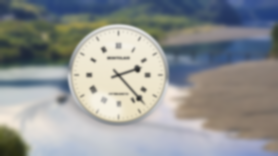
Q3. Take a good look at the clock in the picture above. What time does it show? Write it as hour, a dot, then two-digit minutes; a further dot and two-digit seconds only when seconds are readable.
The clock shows 2.23
